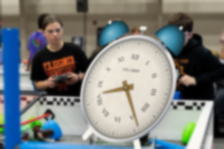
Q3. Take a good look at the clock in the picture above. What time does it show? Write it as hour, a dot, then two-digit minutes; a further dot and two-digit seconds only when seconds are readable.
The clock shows 8.24
